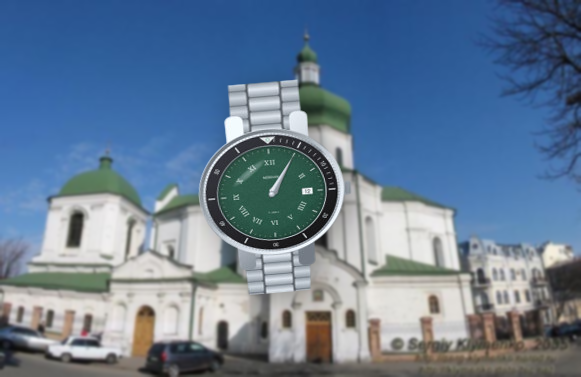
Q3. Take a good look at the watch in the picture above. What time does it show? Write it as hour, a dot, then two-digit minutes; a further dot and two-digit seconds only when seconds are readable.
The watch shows 1.05
